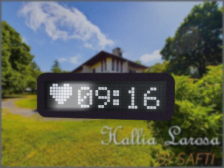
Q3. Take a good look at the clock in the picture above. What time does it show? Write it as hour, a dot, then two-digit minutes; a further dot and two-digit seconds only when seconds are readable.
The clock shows 9.16
